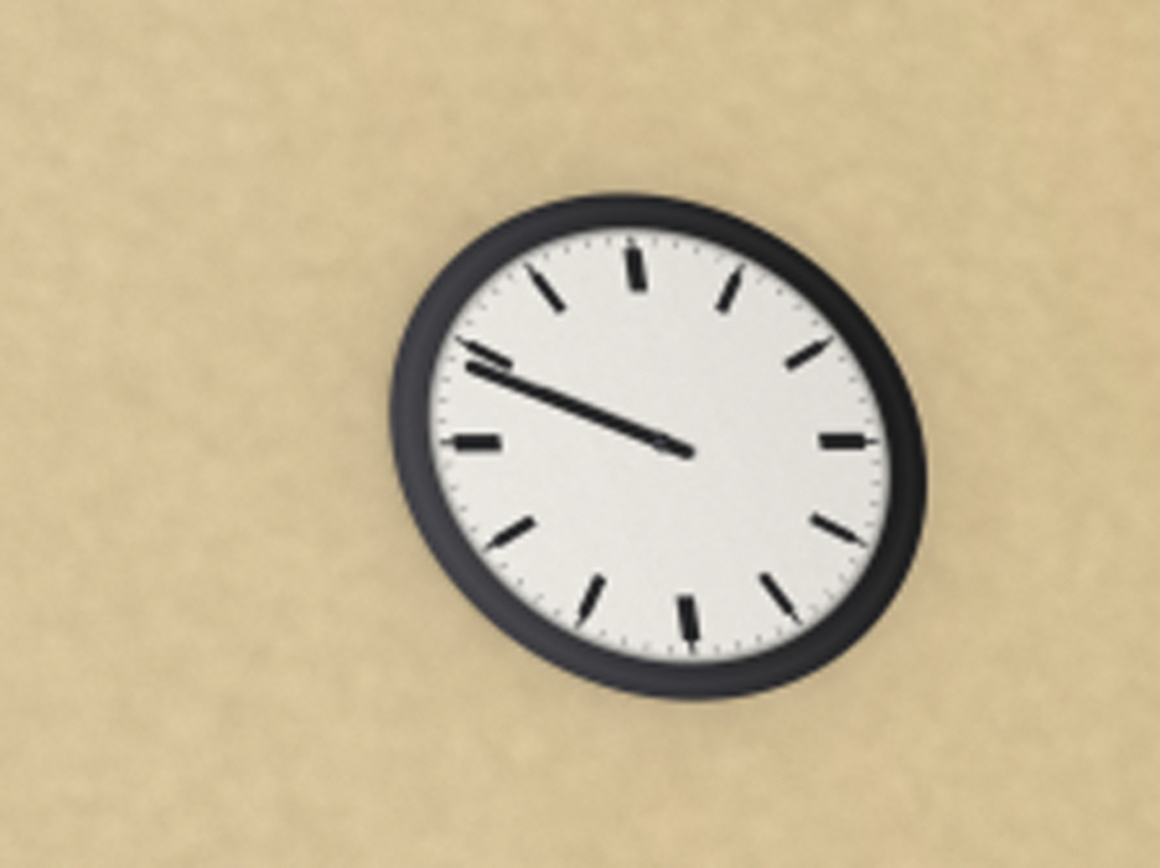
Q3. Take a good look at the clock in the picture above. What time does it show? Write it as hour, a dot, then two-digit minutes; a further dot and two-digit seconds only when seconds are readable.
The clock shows 9.49
